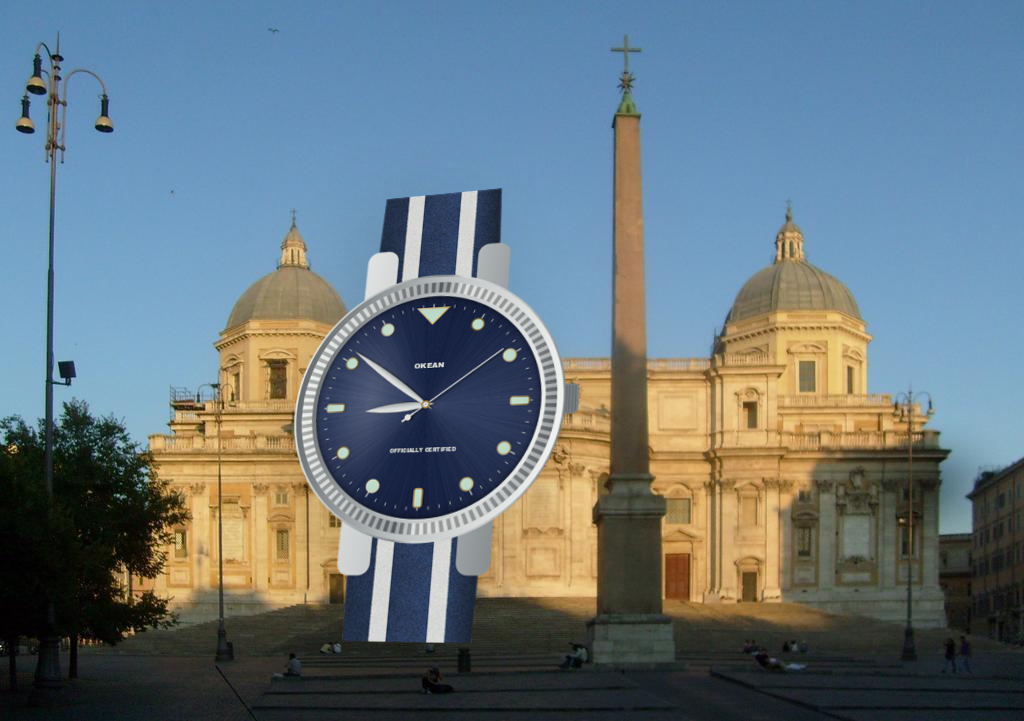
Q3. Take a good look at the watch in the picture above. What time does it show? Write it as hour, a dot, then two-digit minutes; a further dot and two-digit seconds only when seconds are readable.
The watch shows 8.51.09
